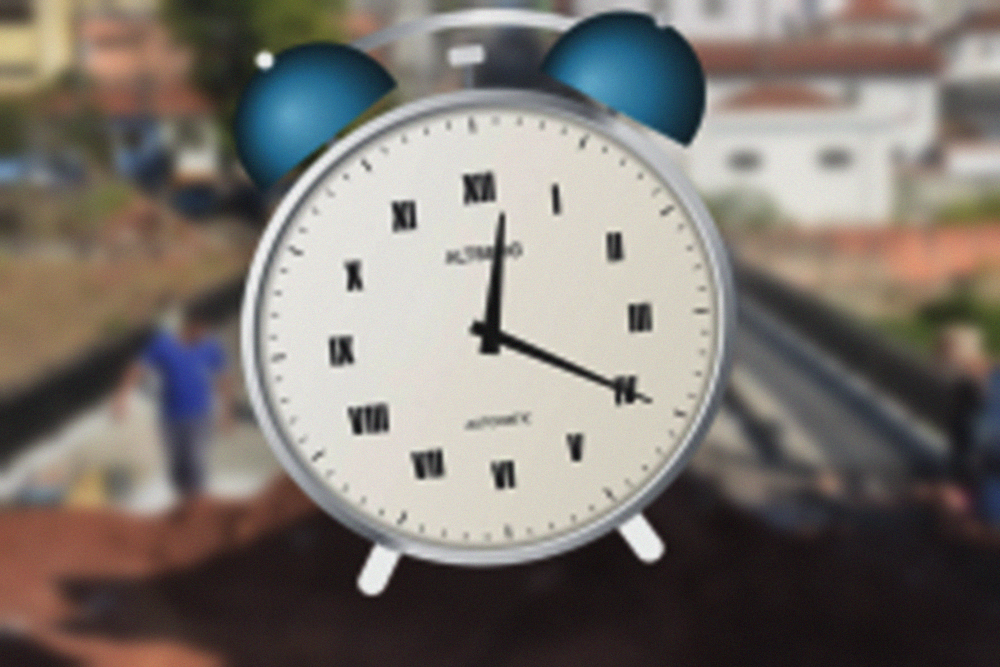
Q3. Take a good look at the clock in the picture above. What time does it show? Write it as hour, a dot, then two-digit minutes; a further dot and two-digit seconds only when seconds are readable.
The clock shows 12.20
